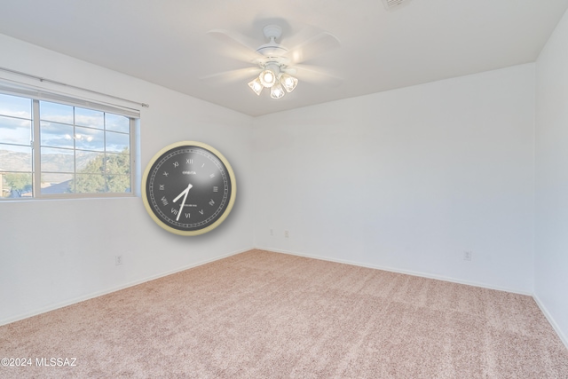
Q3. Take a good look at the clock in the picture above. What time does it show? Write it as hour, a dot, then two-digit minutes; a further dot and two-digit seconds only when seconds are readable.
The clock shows 7.33
